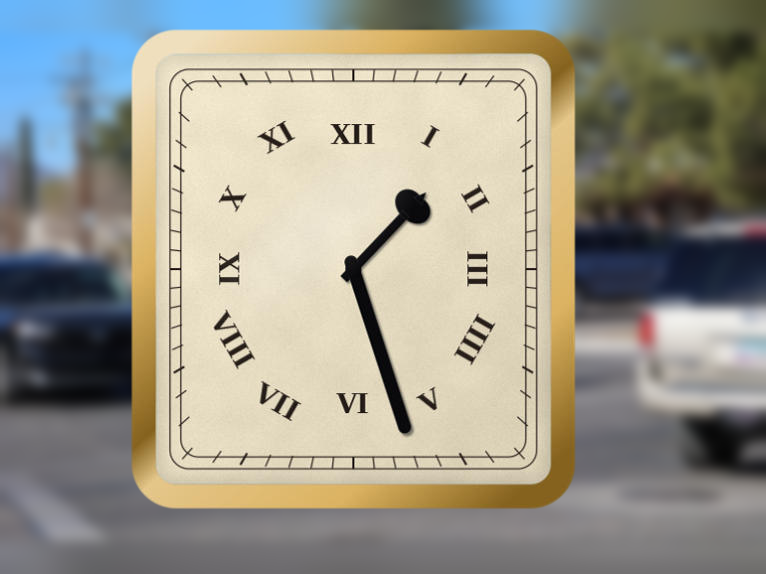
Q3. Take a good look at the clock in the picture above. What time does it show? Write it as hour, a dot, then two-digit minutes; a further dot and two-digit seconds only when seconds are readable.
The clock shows 1.27
